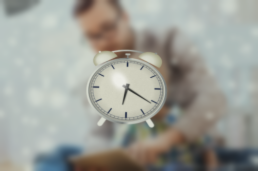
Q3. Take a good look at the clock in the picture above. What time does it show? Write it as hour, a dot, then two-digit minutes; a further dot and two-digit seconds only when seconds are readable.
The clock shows 6.21
